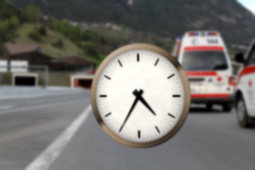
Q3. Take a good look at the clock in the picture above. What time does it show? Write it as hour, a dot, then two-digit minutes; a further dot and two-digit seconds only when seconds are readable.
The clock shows 4.35
